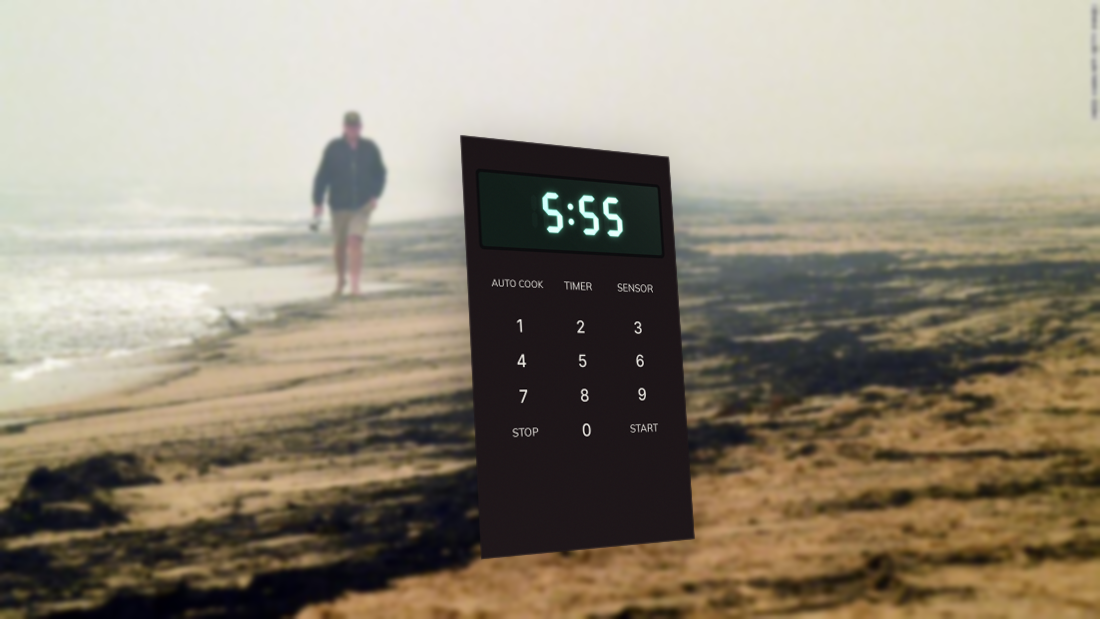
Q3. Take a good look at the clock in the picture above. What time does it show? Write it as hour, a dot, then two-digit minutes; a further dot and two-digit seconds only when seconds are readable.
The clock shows 5.55
